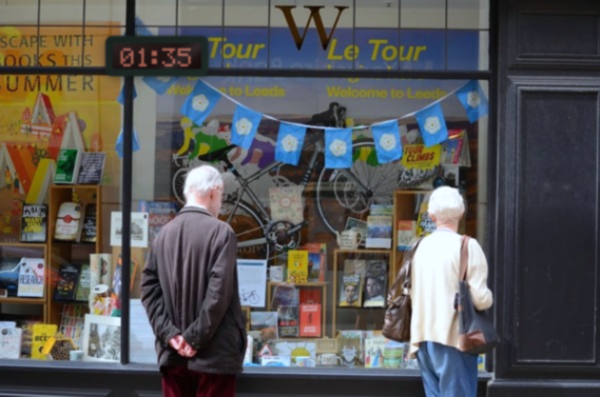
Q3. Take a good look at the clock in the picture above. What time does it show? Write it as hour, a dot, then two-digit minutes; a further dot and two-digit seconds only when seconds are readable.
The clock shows 1.35
